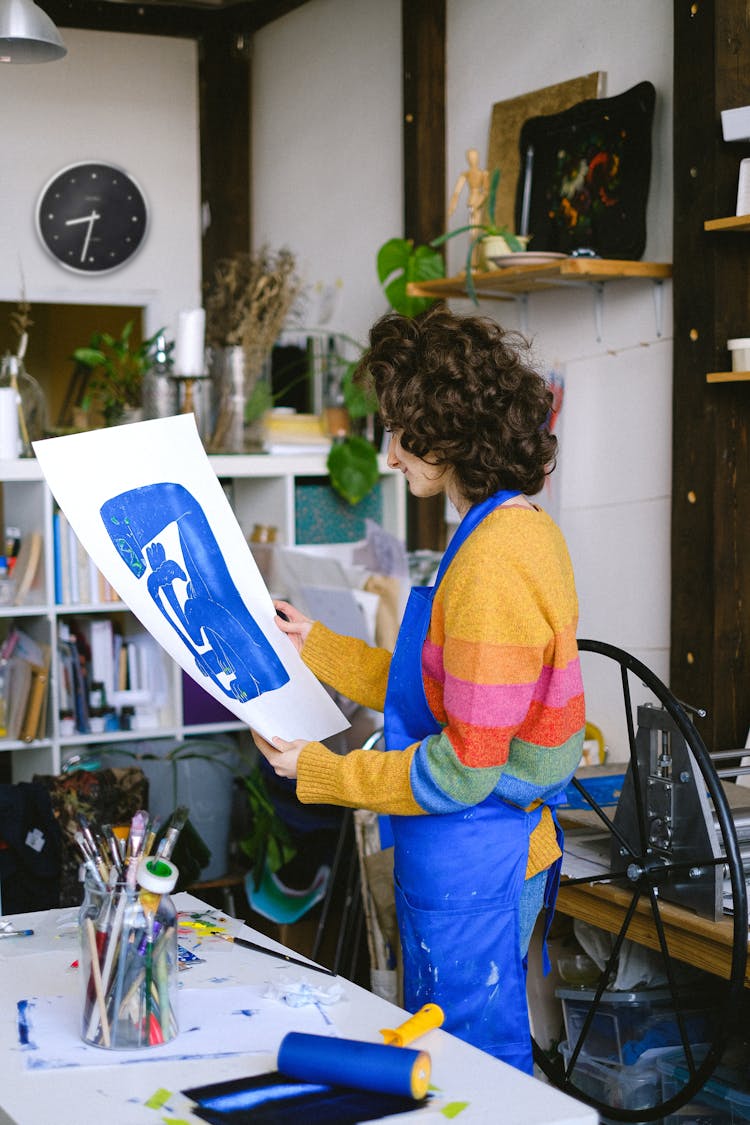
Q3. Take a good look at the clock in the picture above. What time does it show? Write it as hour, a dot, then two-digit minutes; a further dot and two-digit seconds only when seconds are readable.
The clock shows 8.32
